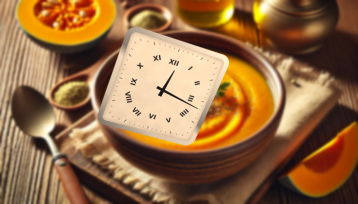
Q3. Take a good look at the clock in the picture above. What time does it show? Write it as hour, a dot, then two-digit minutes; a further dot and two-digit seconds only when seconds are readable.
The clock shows 12.17
